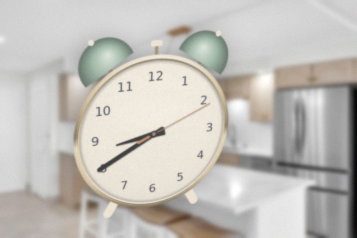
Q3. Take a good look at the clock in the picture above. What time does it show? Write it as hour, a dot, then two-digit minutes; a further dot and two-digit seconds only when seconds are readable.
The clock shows 8.40.11
